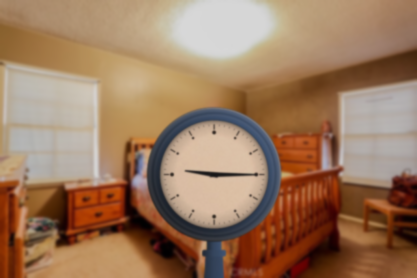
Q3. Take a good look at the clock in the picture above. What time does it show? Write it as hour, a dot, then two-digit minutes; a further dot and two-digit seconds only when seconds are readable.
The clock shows 9.15
